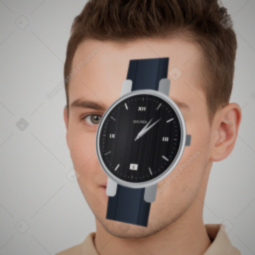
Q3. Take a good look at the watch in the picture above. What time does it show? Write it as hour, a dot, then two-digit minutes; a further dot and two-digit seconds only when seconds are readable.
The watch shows 1.08
